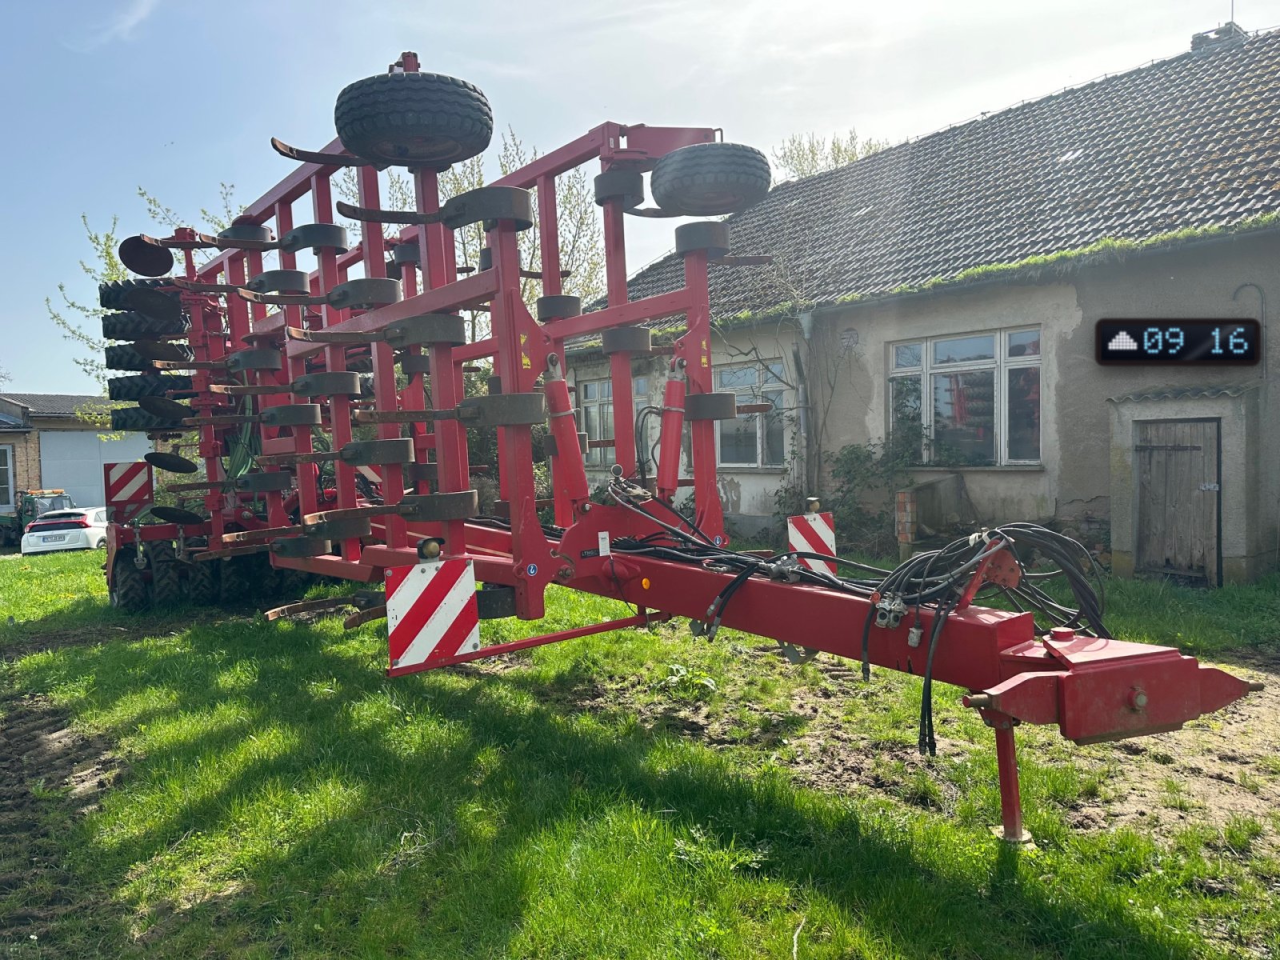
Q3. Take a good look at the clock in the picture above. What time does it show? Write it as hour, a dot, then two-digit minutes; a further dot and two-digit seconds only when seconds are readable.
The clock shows 9.16
